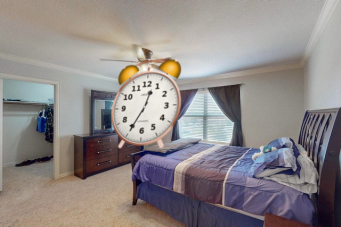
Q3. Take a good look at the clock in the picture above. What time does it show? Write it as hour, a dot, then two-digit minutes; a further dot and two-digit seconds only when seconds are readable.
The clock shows 12.35
